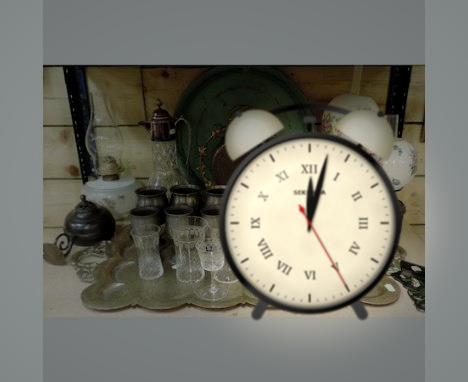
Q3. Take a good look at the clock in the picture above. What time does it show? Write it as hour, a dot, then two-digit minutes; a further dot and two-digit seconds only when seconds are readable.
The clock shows 12.02.25
